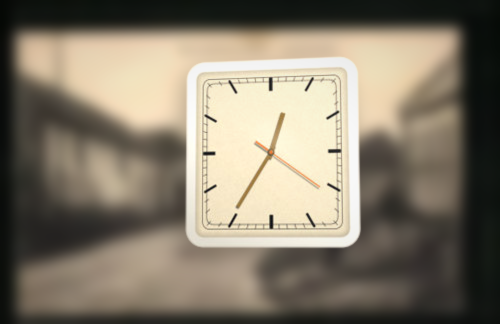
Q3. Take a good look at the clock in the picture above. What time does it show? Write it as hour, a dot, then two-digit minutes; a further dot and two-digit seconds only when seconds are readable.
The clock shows 12.35.21
